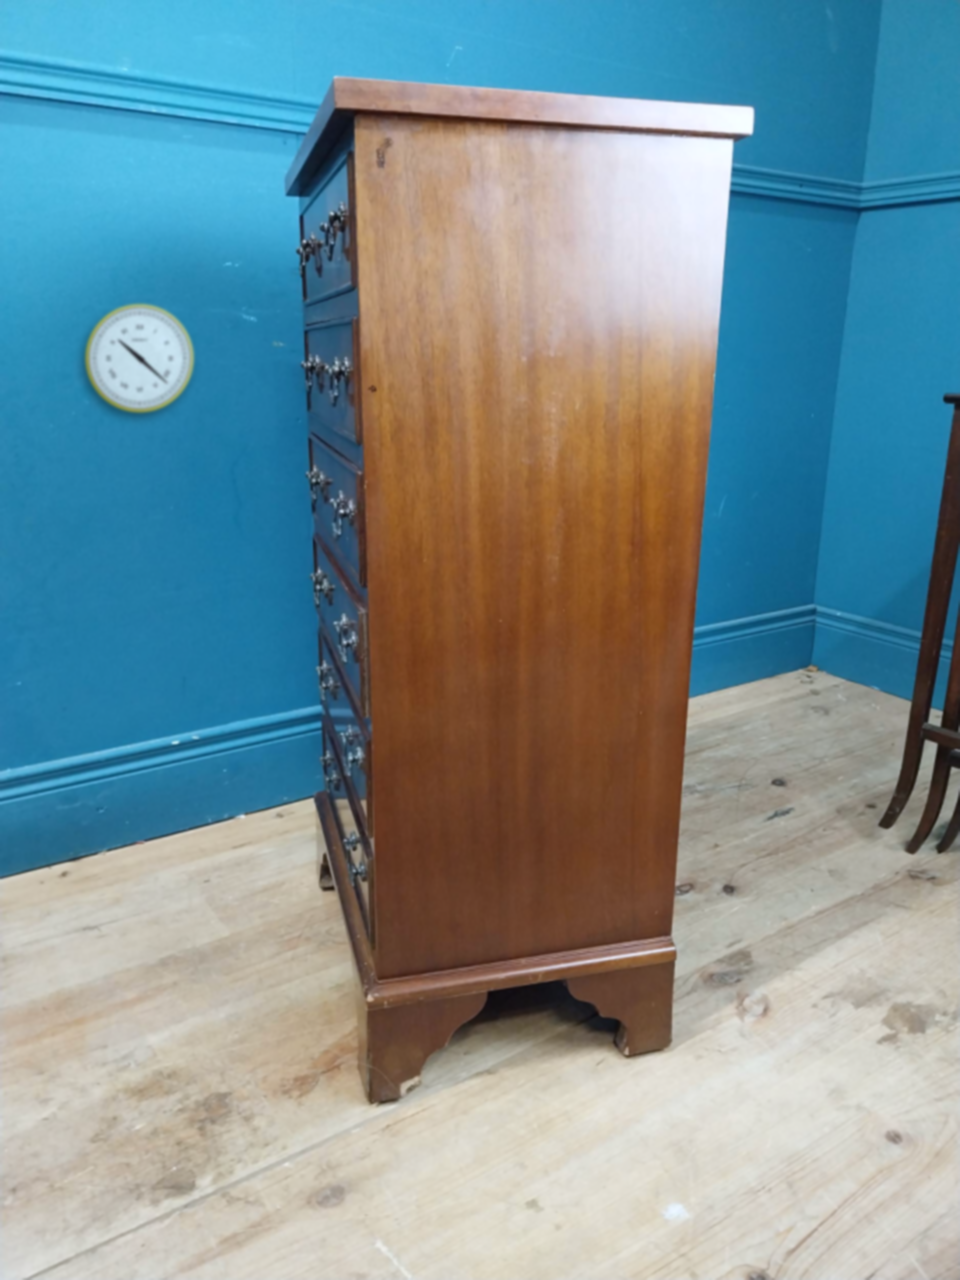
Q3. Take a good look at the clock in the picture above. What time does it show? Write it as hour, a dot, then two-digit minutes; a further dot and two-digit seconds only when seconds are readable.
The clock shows 10.22
